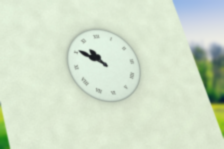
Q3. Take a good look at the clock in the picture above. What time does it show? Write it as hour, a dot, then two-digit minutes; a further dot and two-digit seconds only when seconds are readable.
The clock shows 10.51
